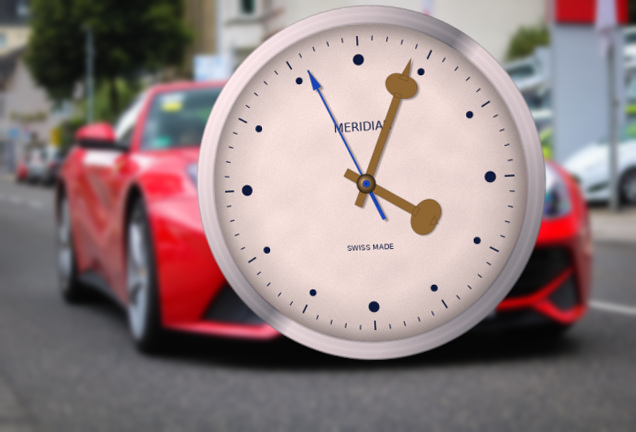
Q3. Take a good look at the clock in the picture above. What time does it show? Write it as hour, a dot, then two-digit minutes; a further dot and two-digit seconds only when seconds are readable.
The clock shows 4.03.56
